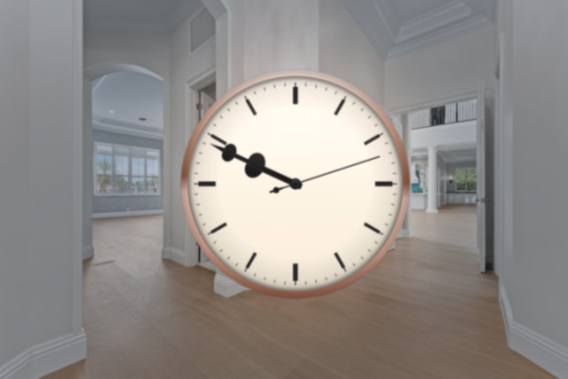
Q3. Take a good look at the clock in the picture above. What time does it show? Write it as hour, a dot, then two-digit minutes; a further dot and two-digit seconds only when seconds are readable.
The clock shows 9.49.12
